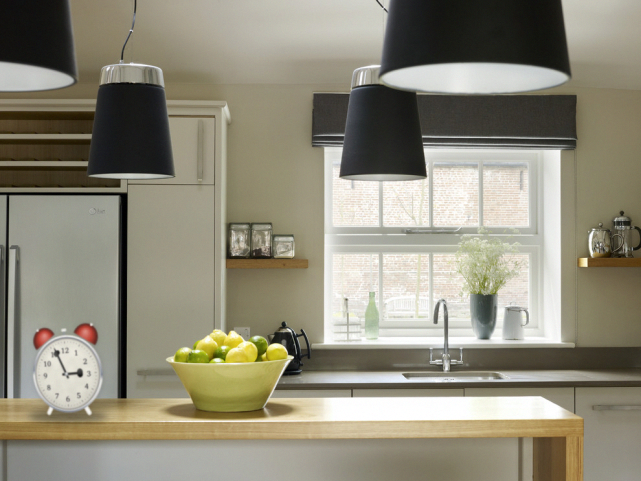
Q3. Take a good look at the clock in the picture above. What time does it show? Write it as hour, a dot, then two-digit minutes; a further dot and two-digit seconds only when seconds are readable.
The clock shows 2.56
